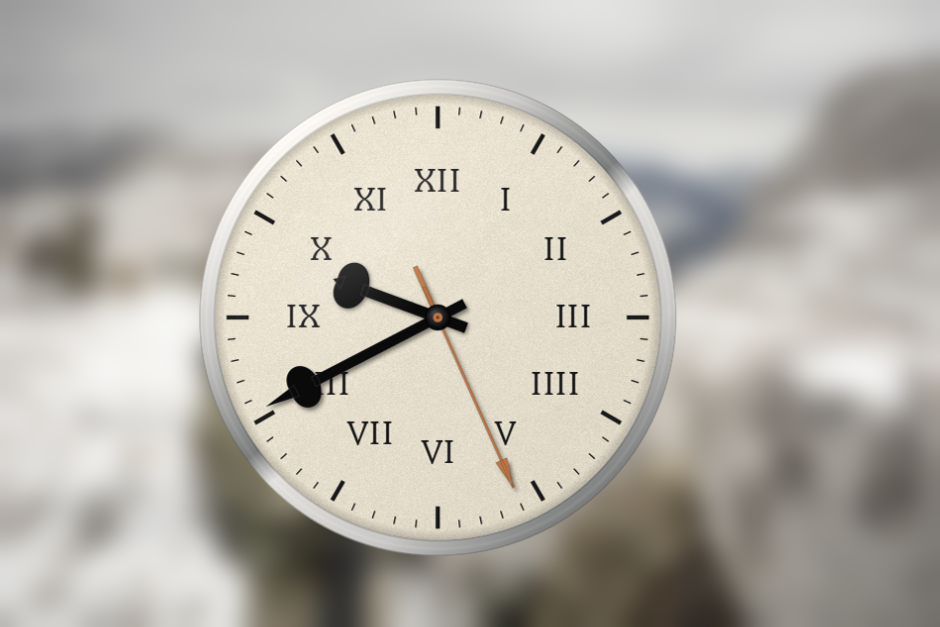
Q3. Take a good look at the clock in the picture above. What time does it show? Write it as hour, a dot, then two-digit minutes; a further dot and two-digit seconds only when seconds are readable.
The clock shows 9.40.26
